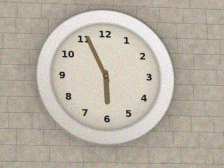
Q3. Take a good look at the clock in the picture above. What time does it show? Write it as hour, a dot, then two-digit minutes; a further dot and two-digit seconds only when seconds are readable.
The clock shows 5.56
